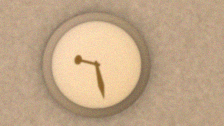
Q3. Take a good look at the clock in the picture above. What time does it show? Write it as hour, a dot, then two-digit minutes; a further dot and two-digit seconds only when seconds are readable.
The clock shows 9.28
